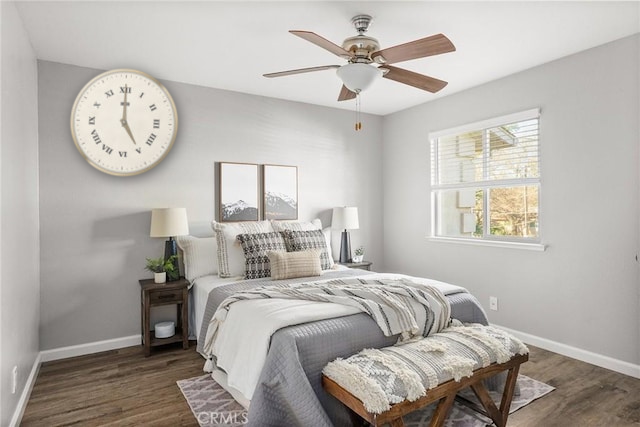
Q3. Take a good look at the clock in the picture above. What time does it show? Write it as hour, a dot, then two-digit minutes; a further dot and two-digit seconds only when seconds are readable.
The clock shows 5.00
